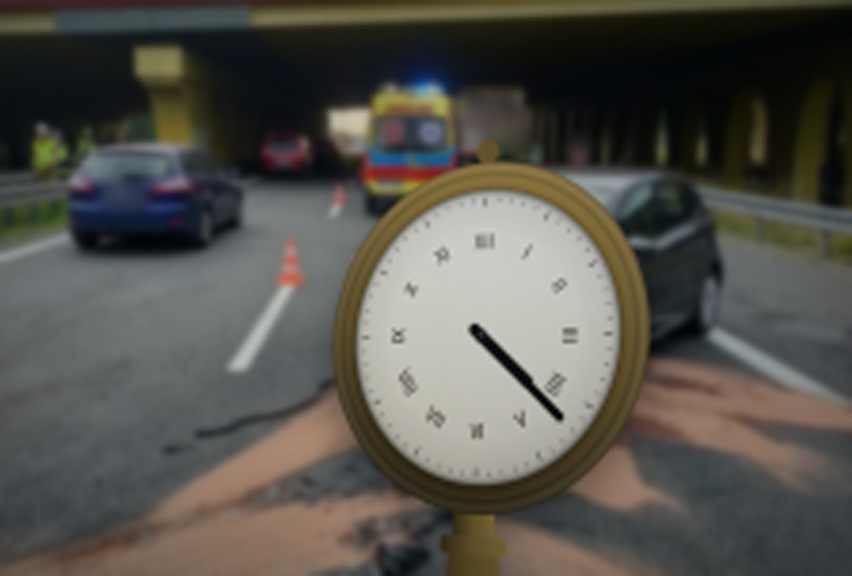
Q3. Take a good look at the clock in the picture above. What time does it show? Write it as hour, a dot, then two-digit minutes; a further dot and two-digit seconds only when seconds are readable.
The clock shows 4.22
